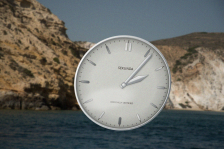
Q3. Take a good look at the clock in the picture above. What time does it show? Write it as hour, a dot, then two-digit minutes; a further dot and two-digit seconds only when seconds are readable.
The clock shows 2.06
